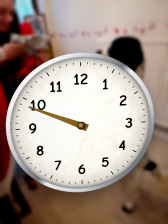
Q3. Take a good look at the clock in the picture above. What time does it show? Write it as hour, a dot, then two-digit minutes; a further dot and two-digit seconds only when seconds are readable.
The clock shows 9.49
